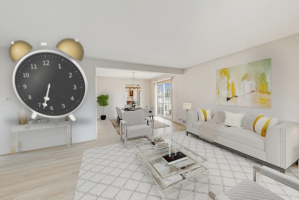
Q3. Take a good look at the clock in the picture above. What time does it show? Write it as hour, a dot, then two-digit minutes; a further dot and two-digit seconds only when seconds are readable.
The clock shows 6.33
